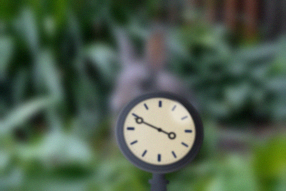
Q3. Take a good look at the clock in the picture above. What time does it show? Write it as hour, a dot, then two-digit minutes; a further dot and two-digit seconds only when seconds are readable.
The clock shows 3.49
